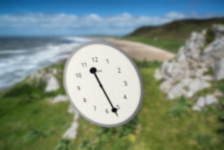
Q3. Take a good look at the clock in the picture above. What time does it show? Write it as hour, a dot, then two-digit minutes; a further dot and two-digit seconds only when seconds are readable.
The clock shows 11.27
